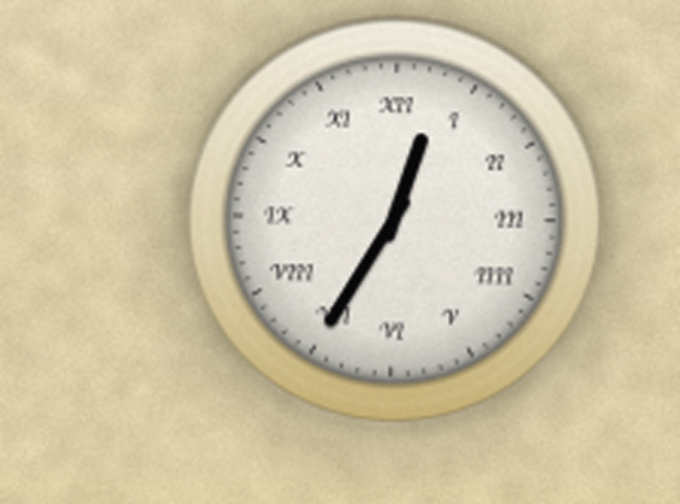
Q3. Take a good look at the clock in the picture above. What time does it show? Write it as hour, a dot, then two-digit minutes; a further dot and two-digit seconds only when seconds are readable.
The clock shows 12.35
